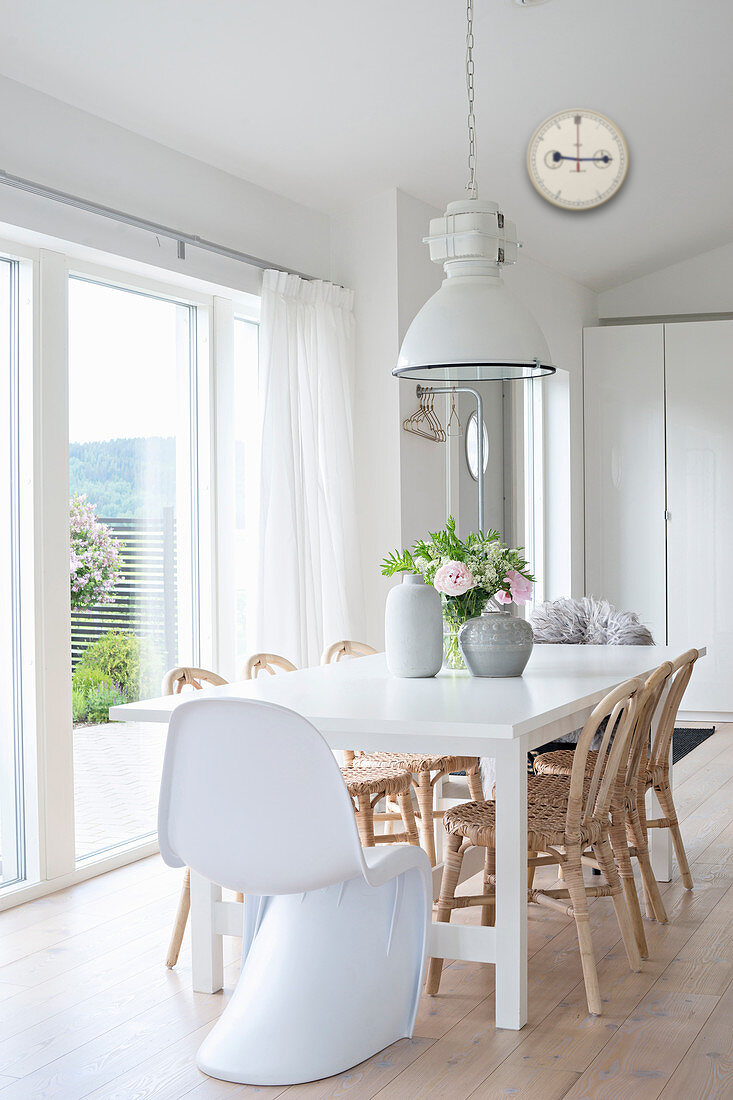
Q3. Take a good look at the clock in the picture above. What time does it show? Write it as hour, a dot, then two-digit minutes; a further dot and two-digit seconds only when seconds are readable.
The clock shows 9.15
